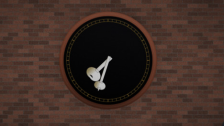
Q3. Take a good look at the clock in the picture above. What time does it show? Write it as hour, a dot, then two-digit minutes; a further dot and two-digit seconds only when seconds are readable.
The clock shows 7.33
